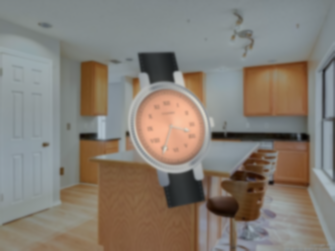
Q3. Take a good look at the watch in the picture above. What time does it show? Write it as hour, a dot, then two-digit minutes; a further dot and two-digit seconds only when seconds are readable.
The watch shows 3.35
